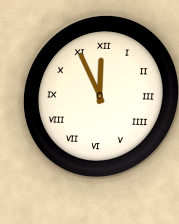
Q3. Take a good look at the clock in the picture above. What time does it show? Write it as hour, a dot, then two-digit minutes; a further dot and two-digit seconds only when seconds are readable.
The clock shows 11.55
